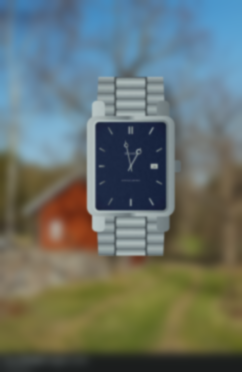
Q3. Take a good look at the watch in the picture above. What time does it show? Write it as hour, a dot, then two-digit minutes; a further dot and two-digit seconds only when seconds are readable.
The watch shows 12.58
